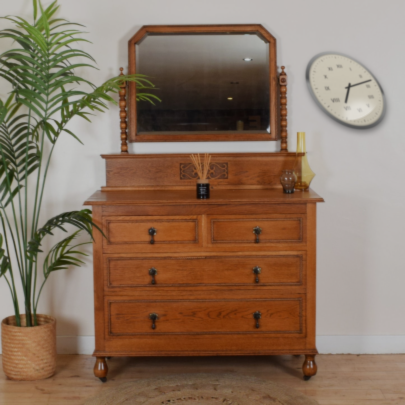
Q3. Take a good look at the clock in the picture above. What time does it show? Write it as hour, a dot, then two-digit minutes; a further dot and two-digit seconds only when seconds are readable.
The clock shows 7.13
